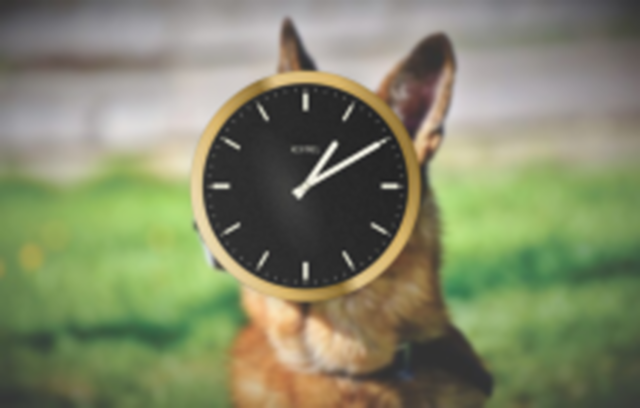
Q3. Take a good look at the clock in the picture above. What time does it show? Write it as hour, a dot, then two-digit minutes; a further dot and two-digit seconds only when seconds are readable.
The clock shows 1.10
